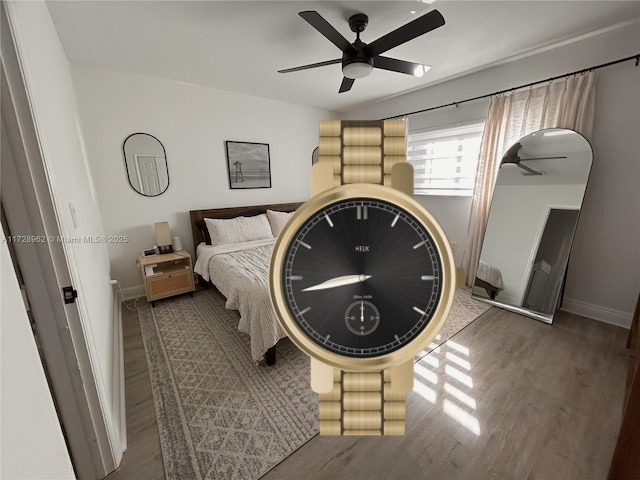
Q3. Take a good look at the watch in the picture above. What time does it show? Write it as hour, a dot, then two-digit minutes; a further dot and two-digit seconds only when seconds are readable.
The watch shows 8.43
